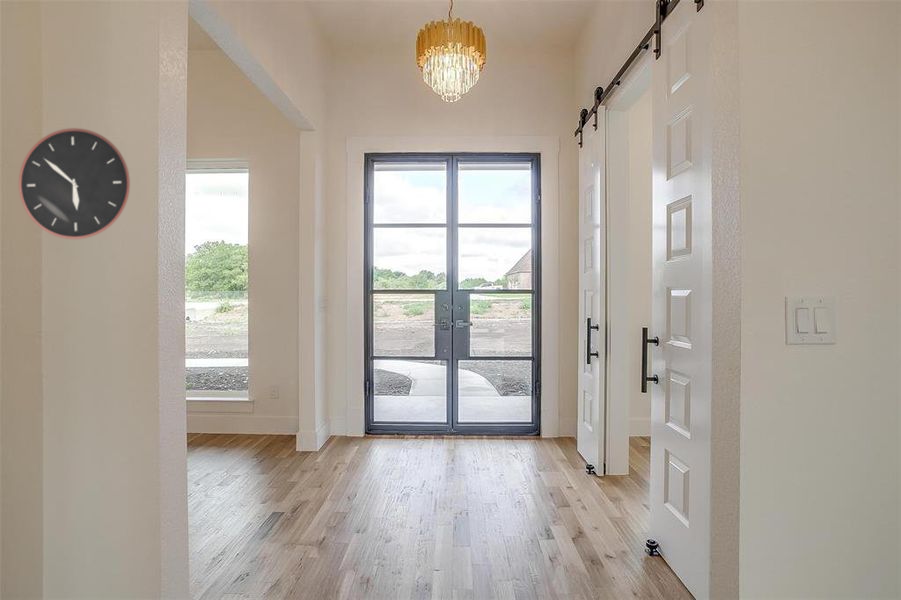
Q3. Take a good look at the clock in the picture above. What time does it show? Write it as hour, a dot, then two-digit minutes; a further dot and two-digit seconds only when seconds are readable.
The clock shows 5.52
